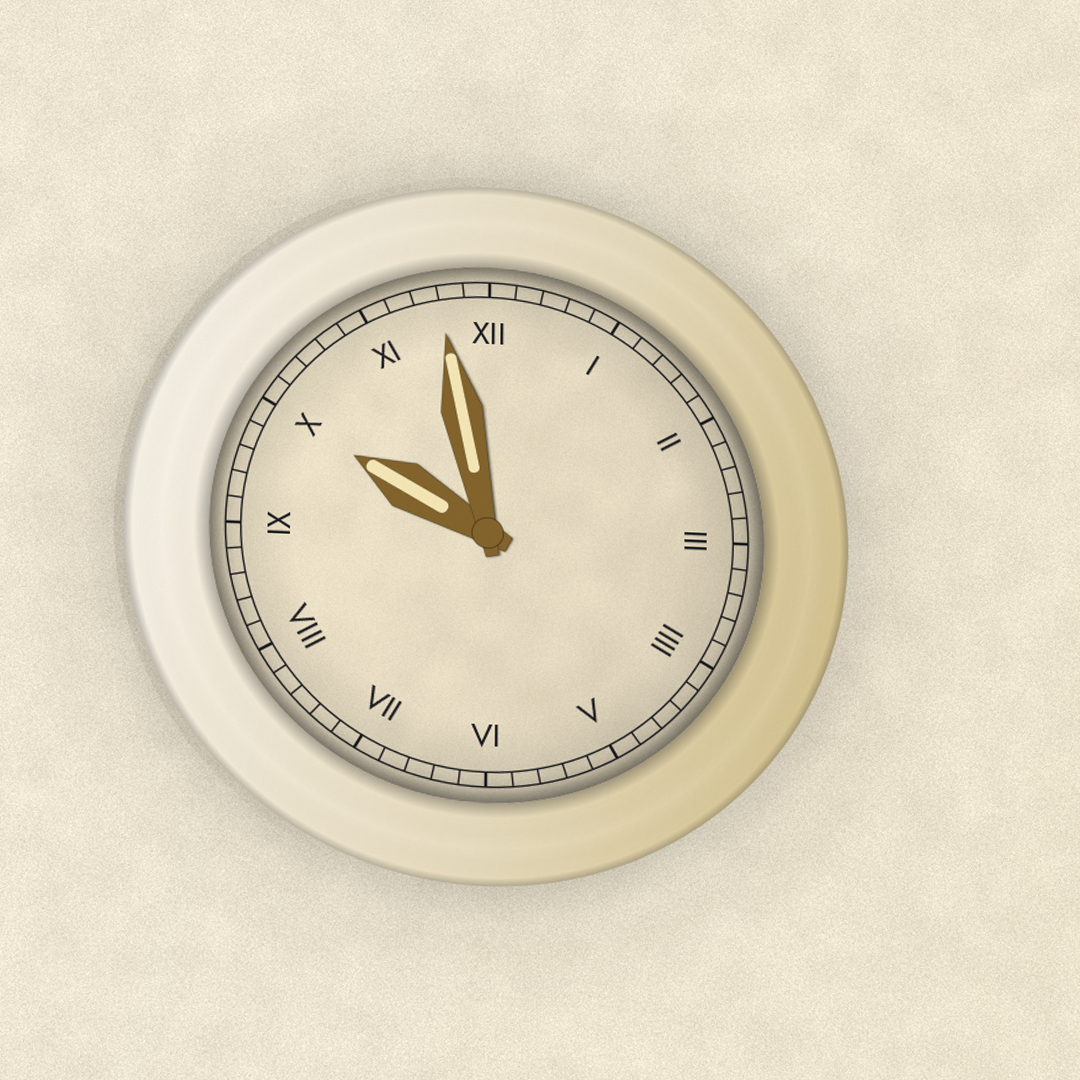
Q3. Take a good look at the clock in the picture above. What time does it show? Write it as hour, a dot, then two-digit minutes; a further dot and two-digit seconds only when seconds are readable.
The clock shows 9.58
